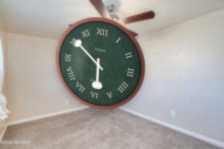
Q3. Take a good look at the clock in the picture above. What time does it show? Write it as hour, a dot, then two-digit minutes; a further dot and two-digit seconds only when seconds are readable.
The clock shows 5.51
